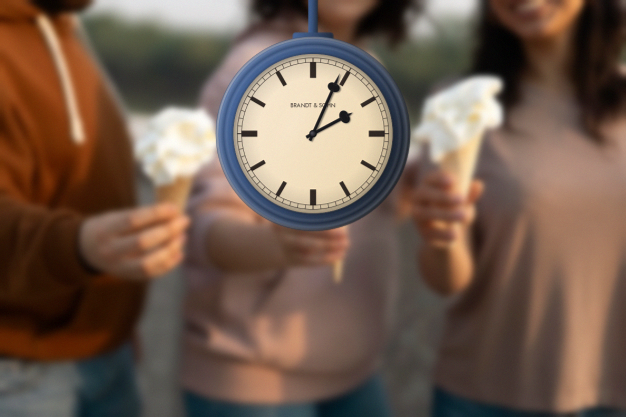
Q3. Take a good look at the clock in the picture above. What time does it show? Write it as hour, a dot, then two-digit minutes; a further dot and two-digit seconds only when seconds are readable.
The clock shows 2.04
